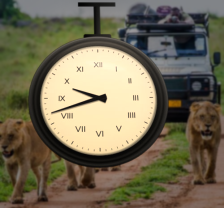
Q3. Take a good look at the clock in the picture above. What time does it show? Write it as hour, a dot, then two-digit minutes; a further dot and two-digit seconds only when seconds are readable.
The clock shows 9.42
